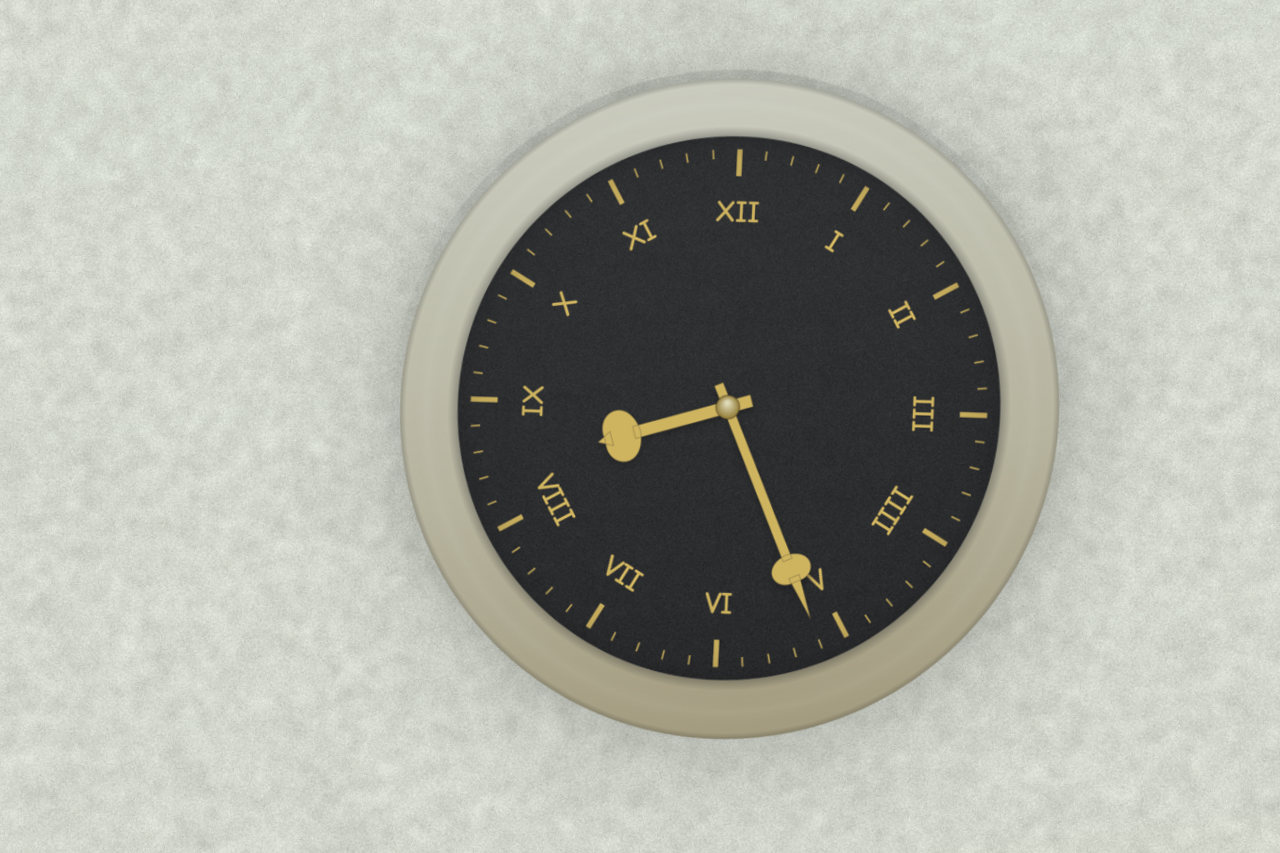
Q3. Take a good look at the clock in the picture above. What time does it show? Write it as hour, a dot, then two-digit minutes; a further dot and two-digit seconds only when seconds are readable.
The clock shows 8.26
